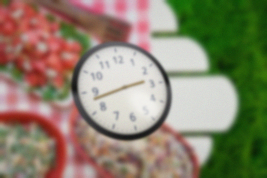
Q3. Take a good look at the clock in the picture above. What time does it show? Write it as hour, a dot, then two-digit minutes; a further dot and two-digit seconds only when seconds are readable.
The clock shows 2.43
